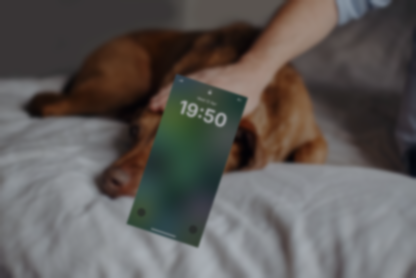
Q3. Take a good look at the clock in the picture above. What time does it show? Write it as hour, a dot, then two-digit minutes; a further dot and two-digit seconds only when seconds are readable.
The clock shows 19.50
